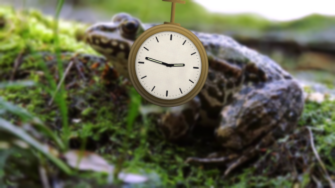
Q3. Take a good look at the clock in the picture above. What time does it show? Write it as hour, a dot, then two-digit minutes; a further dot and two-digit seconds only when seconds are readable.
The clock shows 2.47
